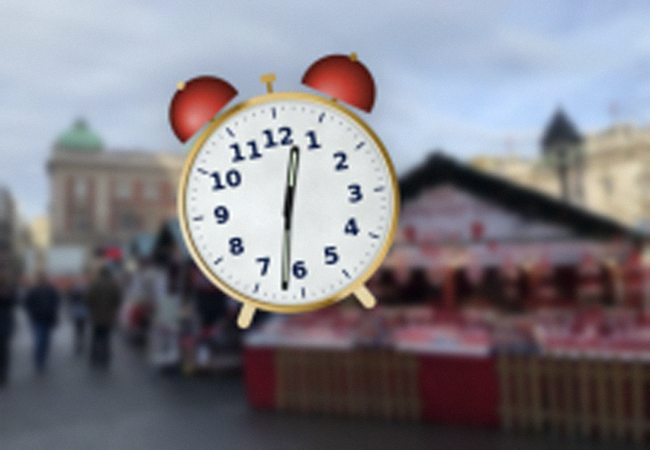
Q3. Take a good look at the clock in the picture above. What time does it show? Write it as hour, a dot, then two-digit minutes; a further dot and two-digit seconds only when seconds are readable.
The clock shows 12.32
